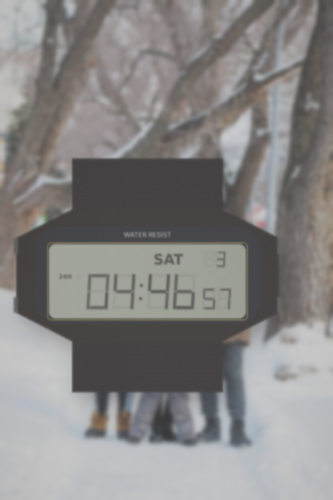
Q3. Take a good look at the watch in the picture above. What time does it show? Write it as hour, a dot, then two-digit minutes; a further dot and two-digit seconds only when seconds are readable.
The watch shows 4.46.57
